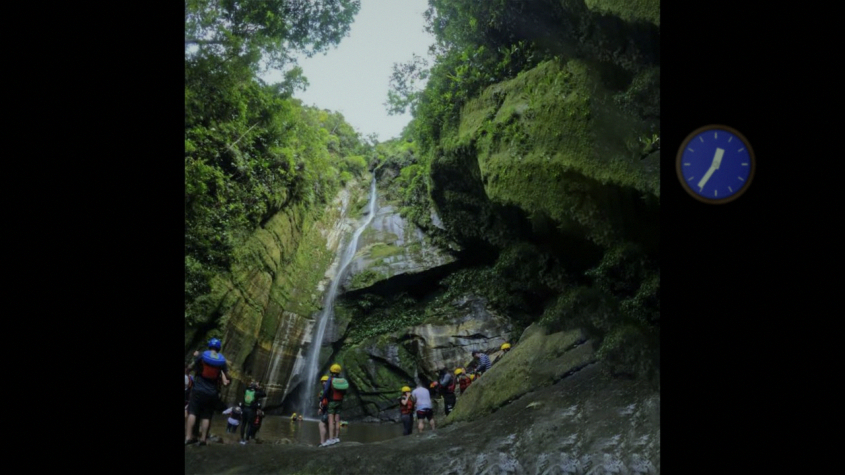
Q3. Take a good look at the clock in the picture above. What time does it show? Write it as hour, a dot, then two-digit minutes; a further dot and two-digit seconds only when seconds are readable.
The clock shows 12.36
